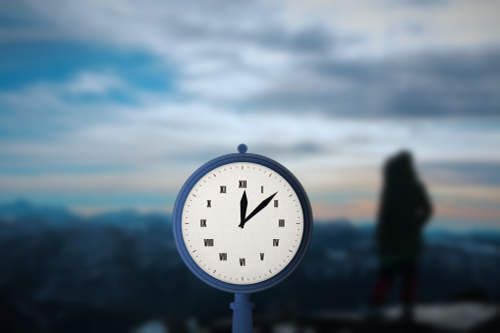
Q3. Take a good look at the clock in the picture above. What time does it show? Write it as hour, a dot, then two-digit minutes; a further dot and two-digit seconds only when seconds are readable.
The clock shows 12.08
